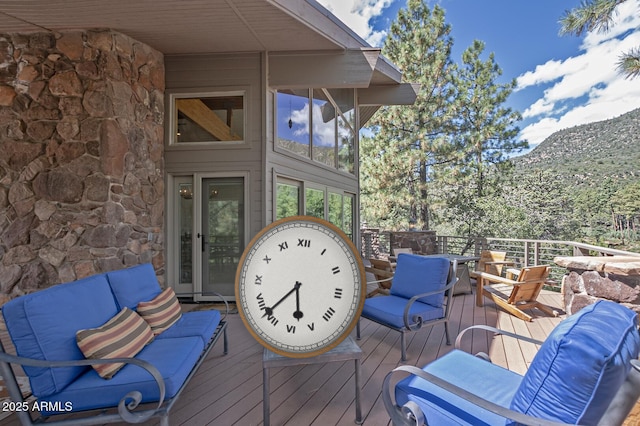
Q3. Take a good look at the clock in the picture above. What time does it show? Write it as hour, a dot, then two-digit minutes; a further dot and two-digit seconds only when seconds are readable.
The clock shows 5.37
